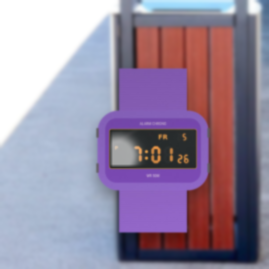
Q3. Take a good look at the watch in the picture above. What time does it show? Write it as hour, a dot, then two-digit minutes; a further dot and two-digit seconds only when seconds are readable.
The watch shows 7.01
